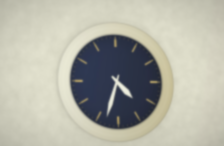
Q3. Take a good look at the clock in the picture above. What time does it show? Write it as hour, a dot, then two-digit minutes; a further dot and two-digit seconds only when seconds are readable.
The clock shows 4.33
